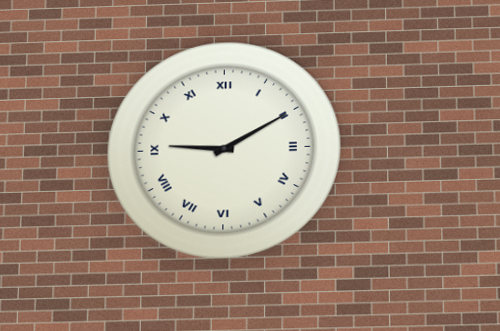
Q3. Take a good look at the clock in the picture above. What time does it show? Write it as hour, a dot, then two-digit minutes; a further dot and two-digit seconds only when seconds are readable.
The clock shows 9.10
